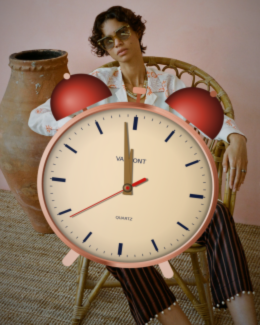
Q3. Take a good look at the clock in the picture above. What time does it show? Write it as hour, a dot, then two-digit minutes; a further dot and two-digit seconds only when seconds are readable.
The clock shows 11.58.39
